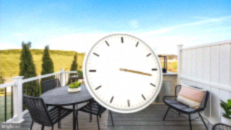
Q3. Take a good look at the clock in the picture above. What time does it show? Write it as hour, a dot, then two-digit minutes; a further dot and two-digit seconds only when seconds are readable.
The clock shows 3.17
